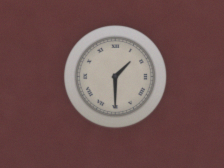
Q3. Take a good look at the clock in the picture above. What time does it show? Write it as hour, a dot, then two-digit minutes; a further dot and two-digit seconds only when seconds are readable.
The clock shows 1.30
